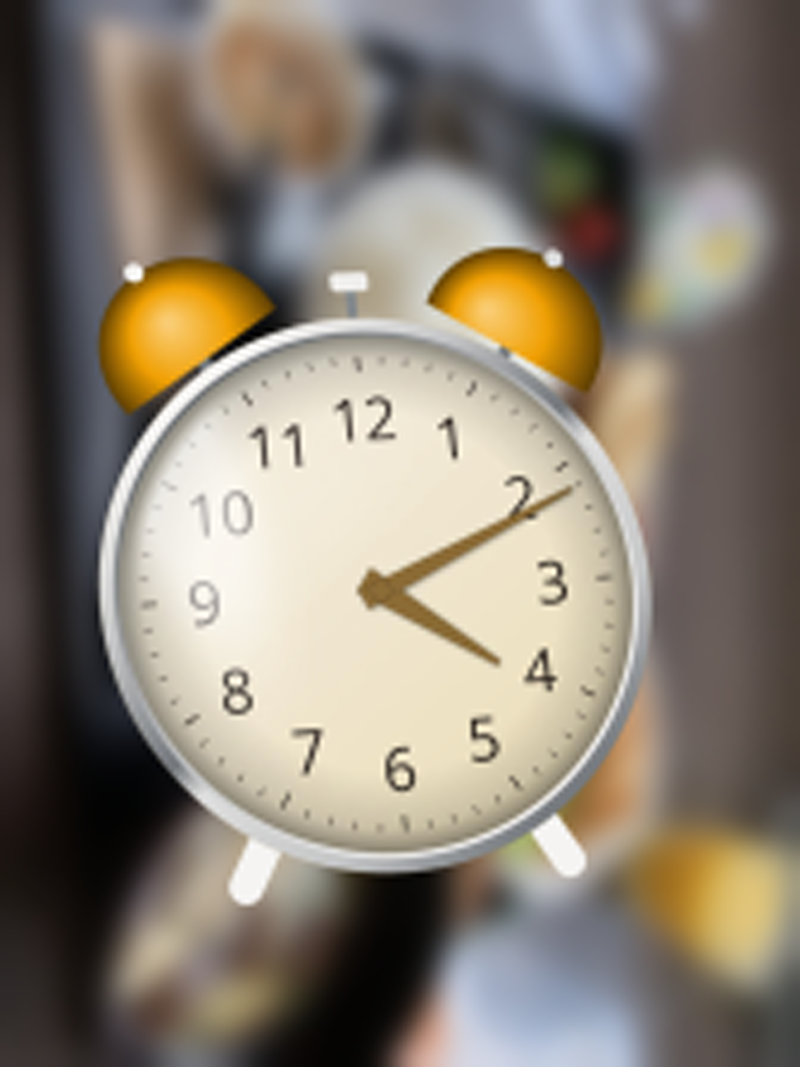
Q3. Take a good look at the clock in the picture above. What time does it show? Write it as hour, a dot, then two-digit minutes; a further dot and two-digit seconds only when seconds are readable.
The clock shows 4.11
